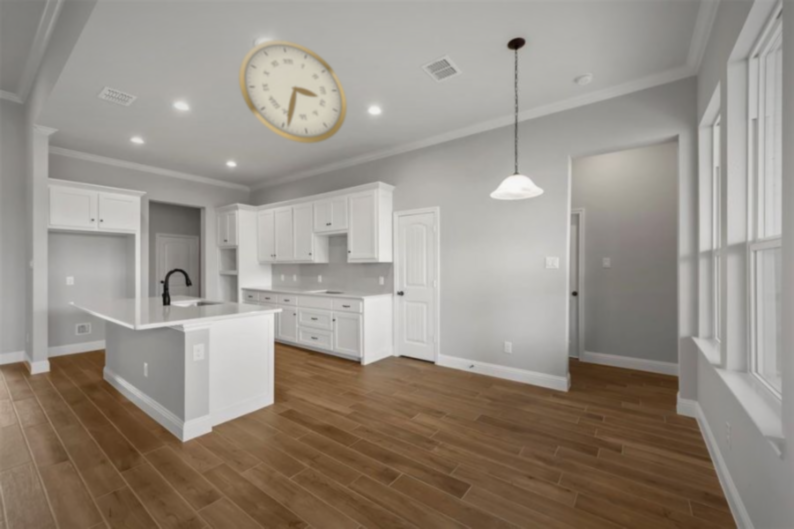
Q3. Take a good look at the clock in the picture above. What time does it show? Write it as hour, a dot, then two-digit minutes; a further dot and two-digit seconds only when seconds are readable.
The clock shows 3.34
